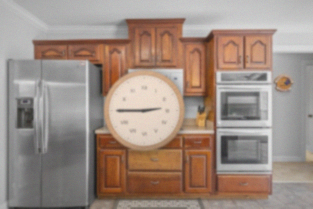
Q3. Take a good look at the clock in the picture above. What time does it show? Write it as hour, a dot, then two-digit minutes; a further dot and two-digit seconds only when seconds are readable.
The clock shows 2.45
